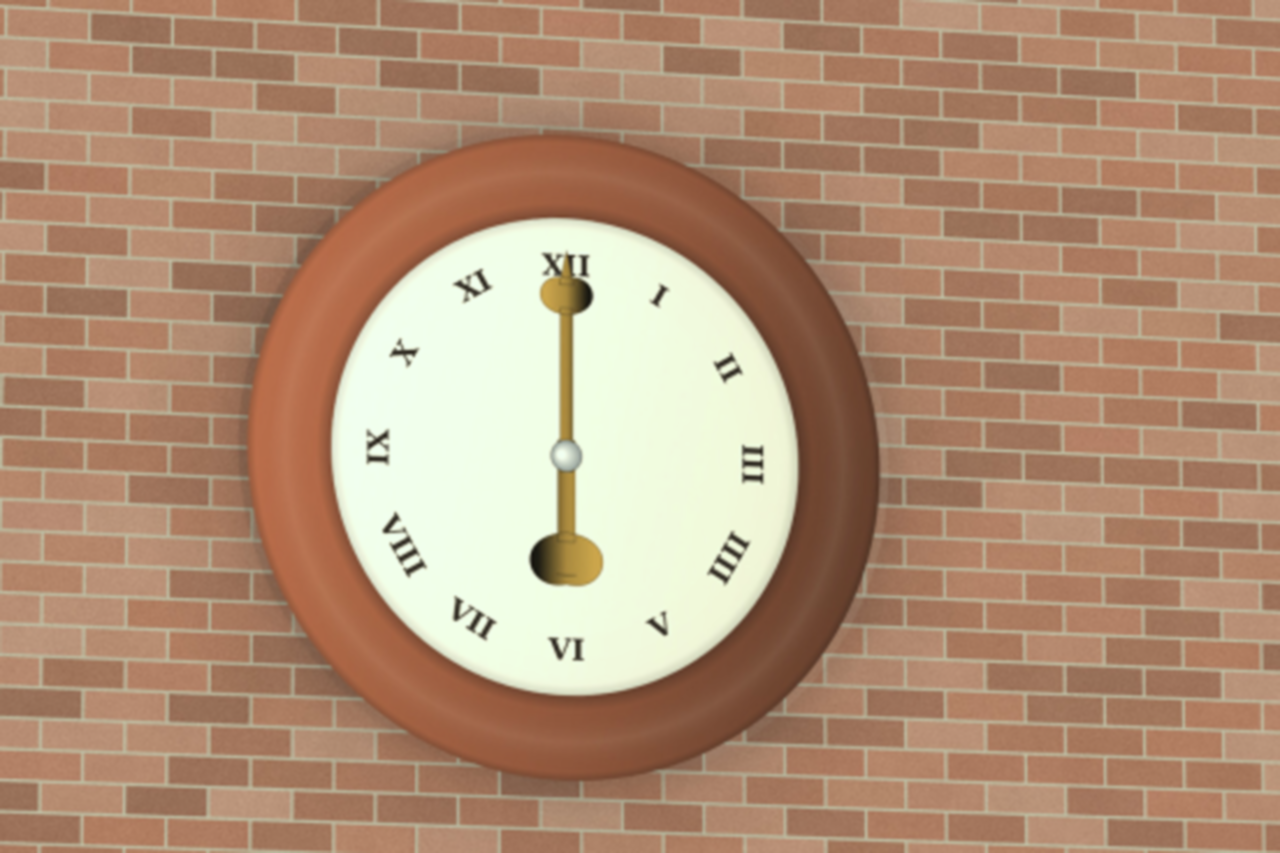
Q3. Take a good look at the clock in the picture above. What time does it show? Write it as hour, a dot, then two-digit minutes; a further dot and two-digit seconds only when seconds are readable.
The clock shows 6.00
